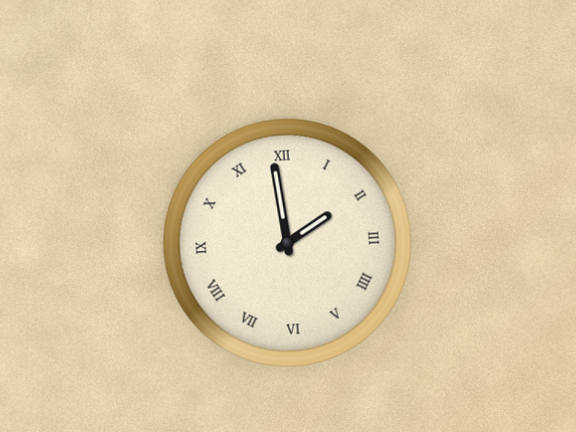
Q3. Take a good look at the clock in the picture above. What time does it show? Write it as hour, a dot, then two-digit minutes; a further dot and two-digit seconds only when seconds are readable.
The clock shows 1.59
